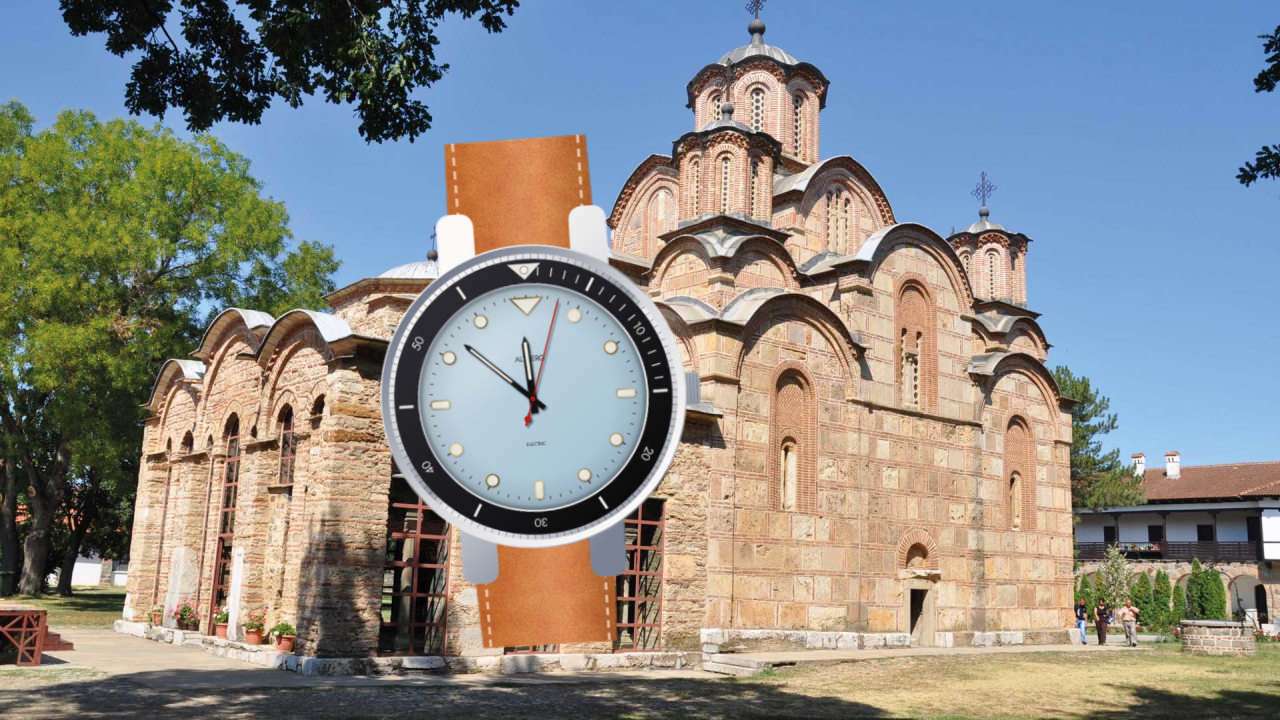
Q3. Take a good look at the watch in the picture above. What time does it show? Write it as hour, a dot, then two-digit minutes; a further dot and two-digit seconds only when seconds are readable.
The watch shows 11.52.03
